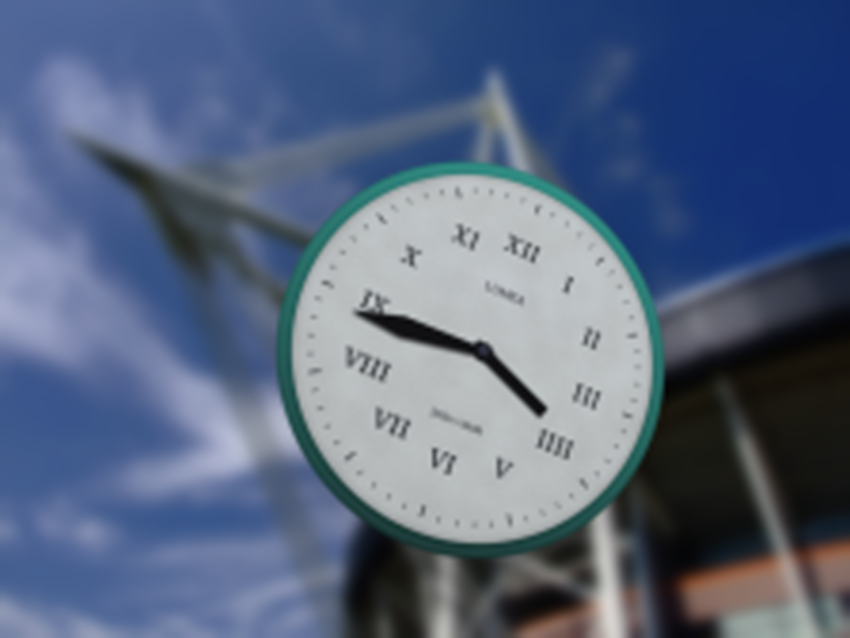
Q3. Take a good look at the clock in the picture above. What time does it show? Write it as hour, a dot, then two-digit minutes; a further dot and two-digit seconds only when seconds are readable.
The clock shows 3.44
